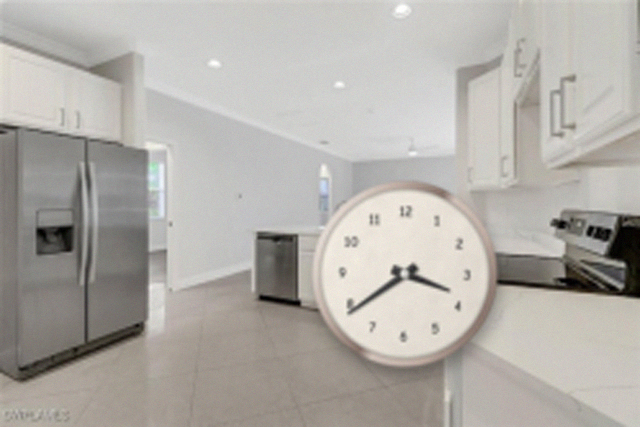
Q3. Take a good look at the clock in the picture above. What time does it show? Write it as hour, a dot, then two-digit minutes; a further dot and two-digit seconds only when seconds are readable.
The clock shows 3.39
